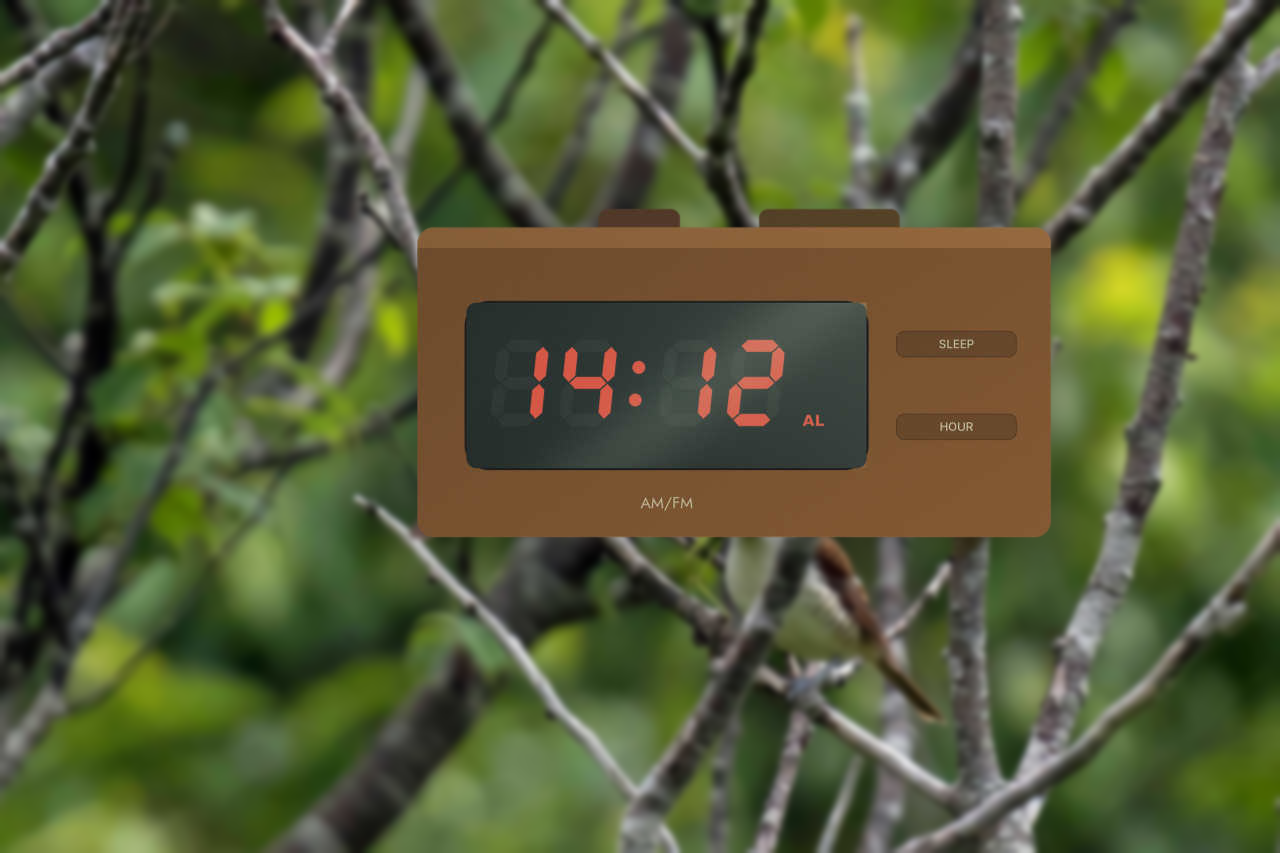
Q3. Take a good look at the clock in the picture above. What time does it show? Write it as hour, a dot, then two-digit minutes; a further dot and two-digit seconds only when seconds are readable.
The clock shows 14.12
